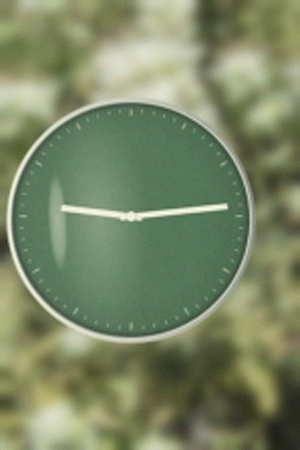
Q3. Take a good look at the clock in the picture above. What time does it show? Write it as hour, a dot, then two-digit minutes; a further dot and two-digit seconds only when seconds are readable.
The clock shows 9.14
